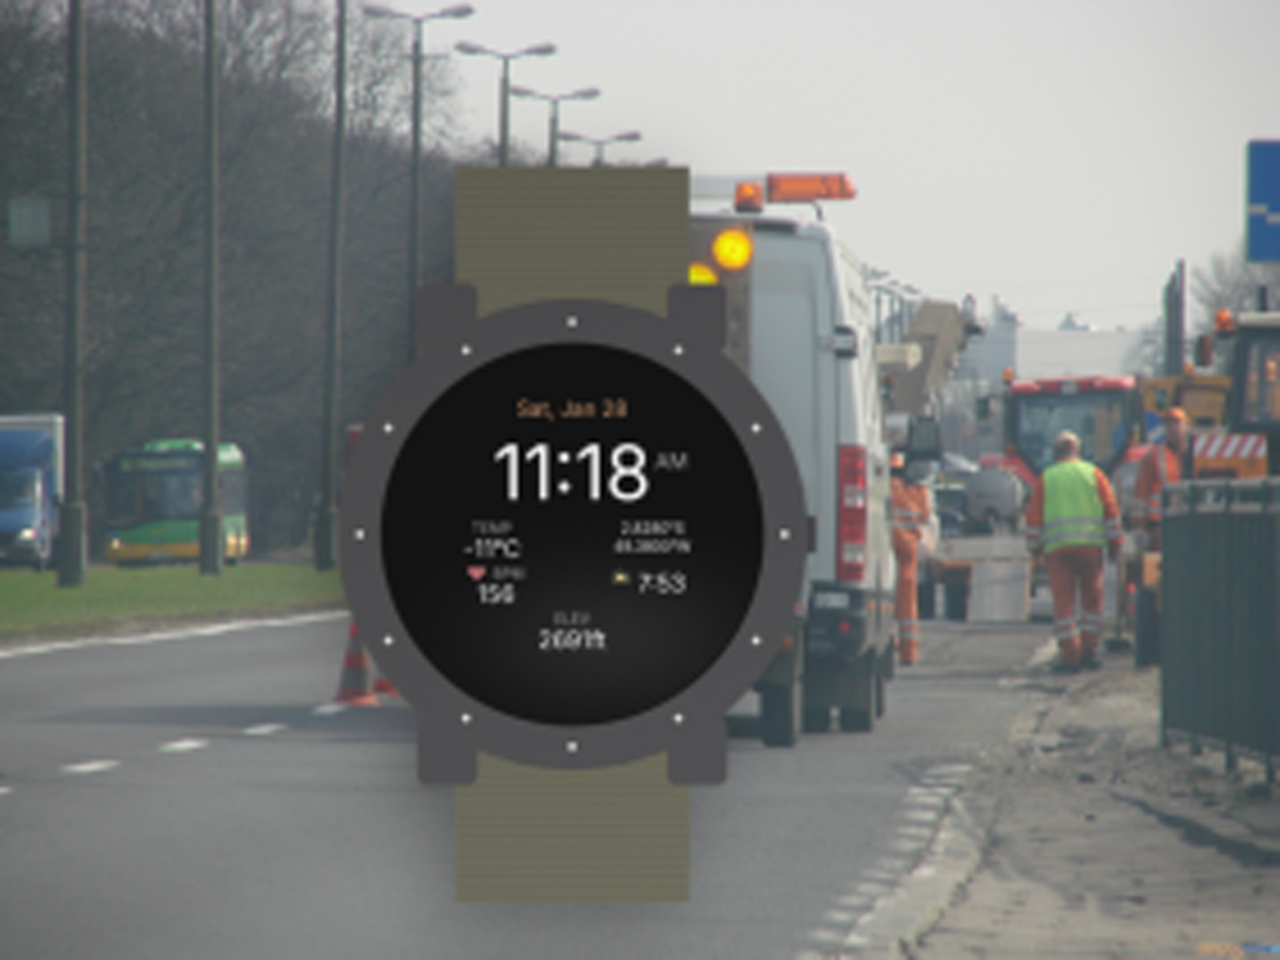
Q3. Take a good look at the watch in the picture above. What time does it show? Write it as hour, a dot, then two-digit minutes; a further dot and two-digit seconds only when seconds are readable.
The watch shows 11.18
